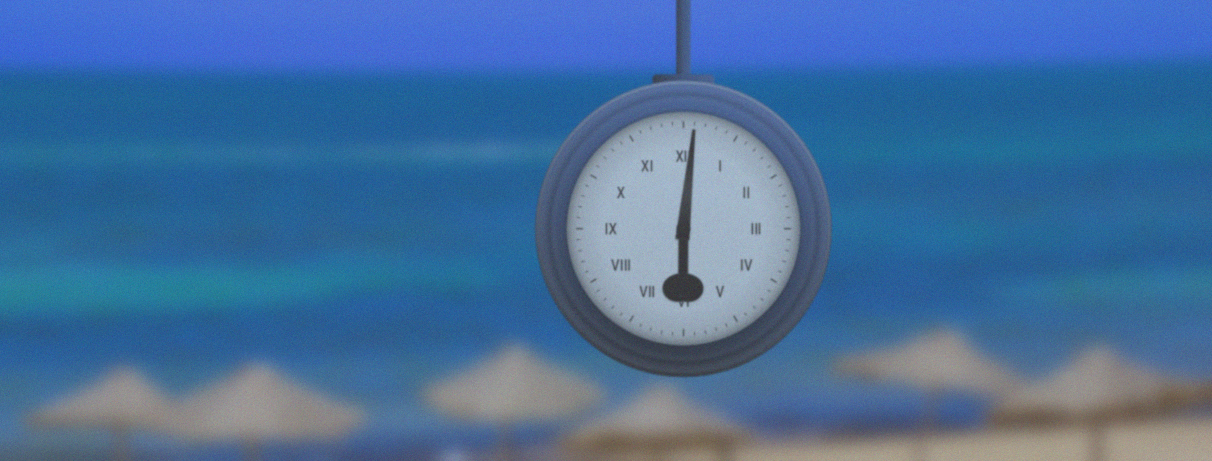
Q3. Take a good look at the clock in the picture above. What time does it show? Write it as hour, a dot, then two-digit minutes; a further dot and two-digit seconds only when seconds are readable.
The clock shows 6.01
